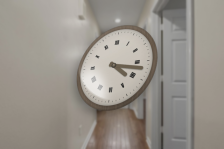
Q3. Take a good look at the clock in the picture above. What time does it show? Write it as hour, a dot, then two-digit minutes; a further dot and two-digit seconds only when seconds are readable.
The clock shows 4.17
